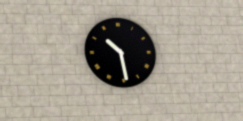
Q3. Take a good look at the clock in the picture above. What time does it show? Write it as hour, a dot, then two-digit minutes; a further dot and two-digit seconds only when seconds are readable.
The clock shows 10.29
